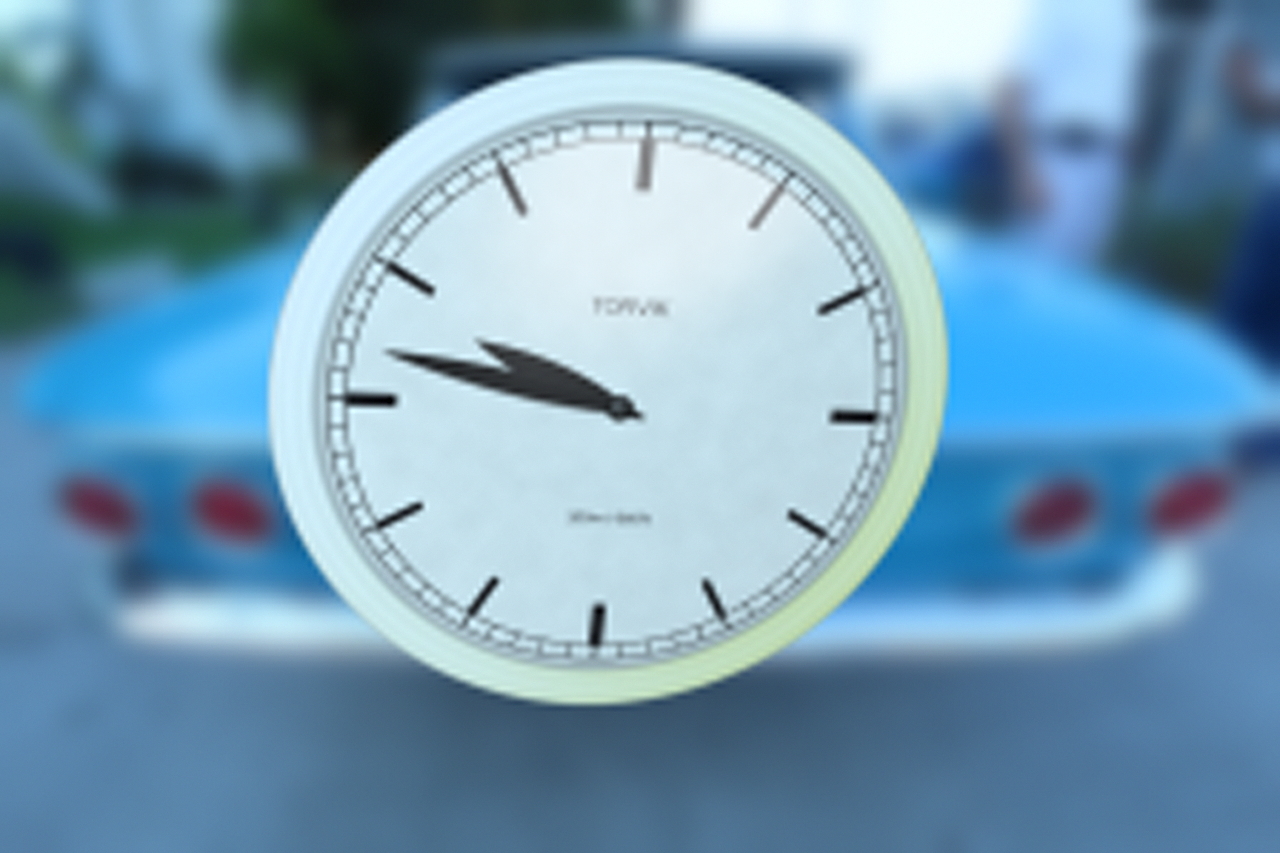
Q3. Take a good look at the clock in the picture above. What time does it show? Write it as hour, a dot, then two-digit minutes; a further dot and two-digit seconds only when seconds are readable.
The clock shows 9.47
